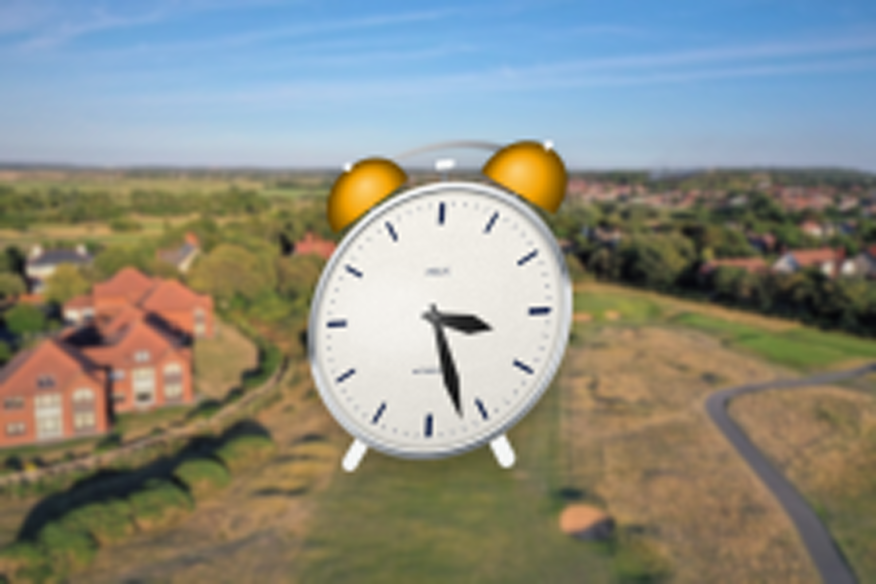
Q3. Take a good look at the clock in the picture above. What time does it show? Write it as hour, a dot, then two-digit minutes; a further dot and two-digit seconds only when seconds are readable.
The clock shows 3.27
